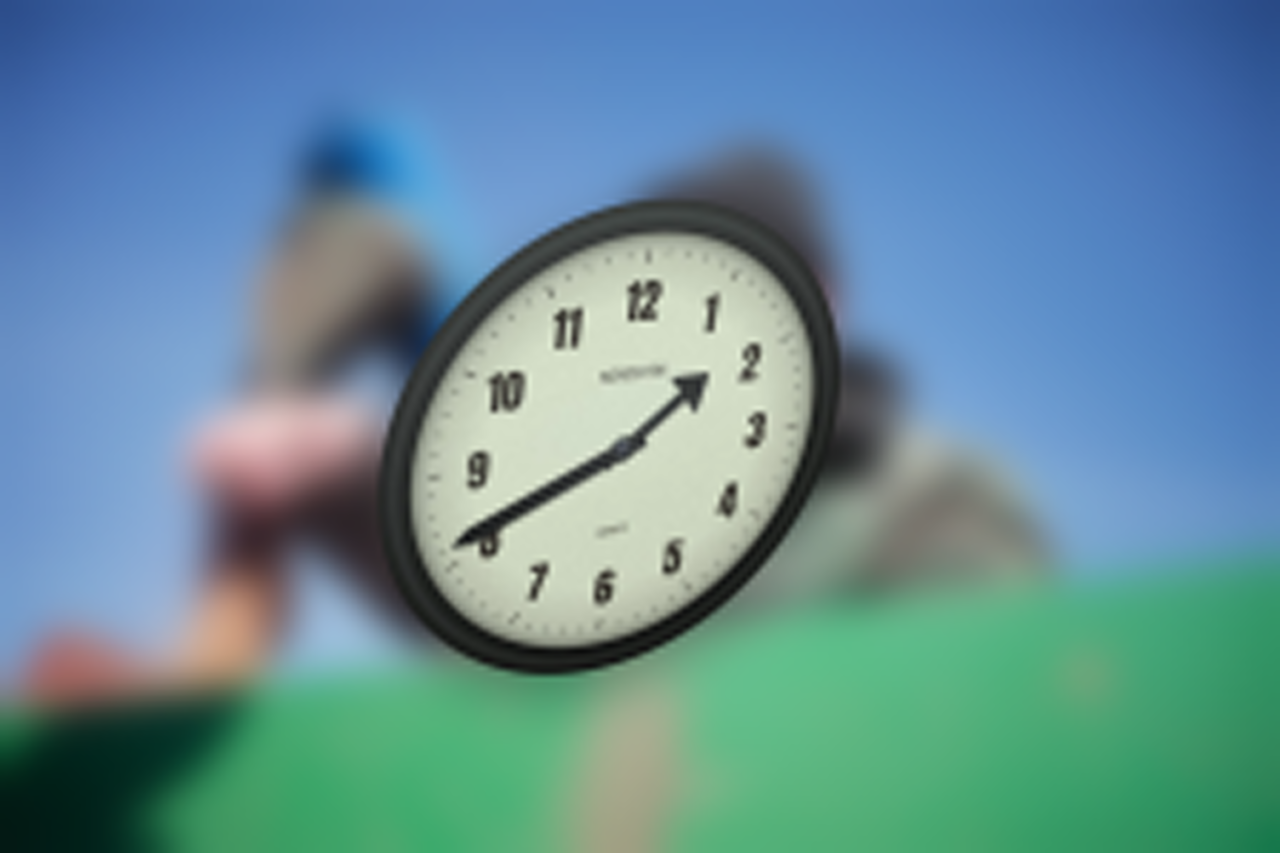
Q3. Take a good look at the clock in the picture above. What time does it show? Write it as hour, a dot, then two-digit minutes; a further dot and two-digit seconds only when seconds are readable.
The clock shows 1.41
